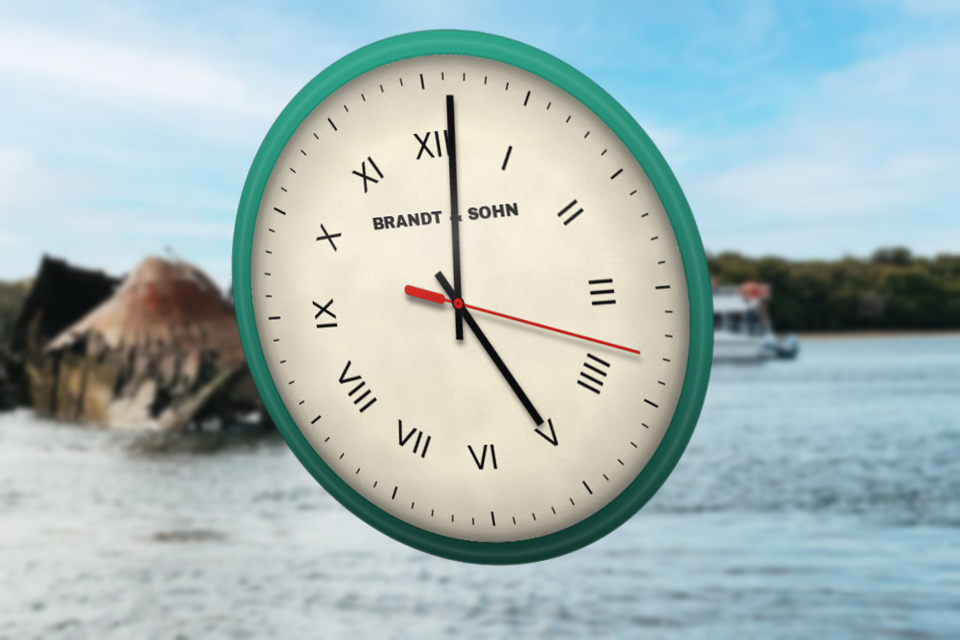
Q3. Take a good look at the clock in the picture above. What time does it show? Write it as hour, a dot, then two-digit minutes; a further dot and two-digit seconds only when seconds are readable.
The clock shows 5.01.18
